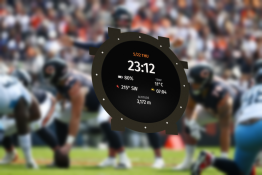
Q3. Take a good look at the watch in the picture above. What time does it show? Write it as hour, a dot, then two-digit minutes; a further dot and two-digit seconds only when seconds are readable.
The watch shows 23.12
